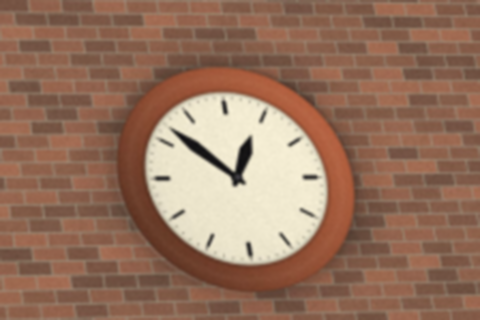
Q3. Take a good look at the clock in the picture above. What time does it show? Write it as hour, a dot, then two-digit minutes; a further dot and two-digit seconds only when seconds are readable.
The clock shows 12.52
